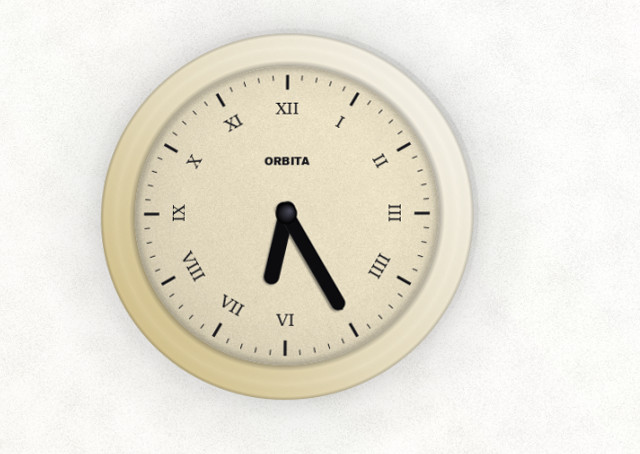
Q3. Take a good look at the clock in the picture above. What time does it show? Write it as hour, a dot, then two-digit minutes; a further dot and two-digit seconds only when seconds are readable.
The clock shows 6.25
